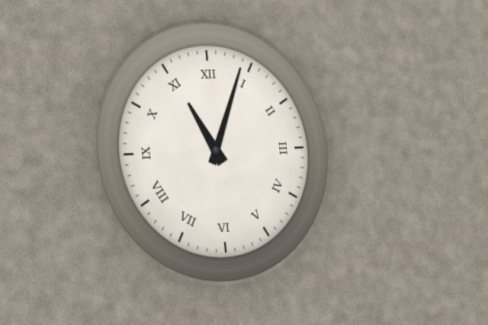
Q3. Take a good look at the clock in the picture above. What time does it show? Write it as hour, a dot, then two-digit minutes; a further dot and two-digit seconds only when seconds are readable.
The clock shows 11.04
